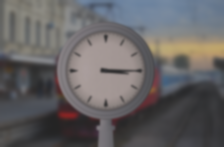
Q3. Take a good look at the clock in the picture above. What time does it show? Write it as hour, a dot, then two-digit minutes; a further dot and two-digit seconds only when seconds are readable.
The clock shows 3.15
